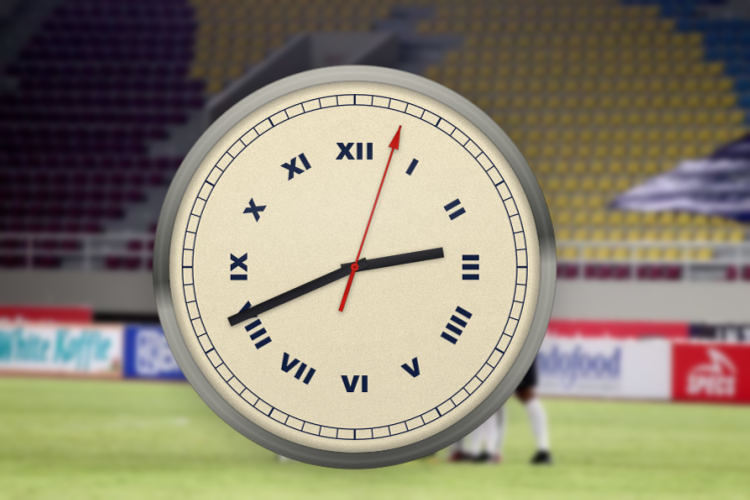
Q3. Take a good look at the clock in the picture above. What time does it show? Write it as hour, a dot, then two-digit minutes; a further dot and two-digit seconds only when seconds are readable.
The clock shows 2.41.03
